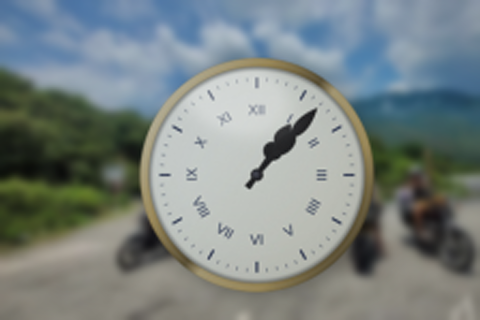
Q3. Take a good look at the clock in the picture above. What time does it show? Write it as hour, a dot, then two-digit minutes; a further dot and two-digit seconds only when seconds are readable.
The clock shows 1.07
